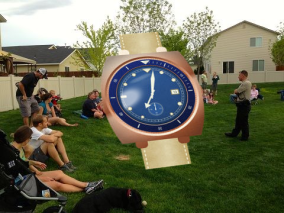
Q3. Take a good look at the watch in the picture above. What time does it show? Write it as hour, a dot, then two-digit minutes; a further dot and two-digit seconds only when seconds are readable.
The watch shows 7.02
